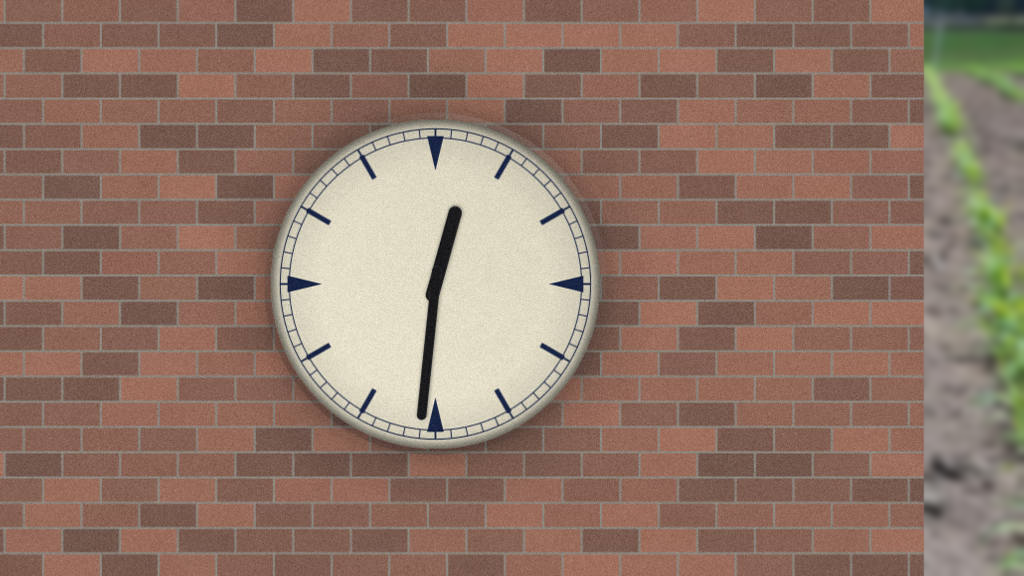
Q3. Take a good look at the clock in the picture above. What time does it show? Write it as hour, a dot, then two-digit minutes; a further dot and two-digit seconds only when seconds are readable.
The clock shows 12.31
